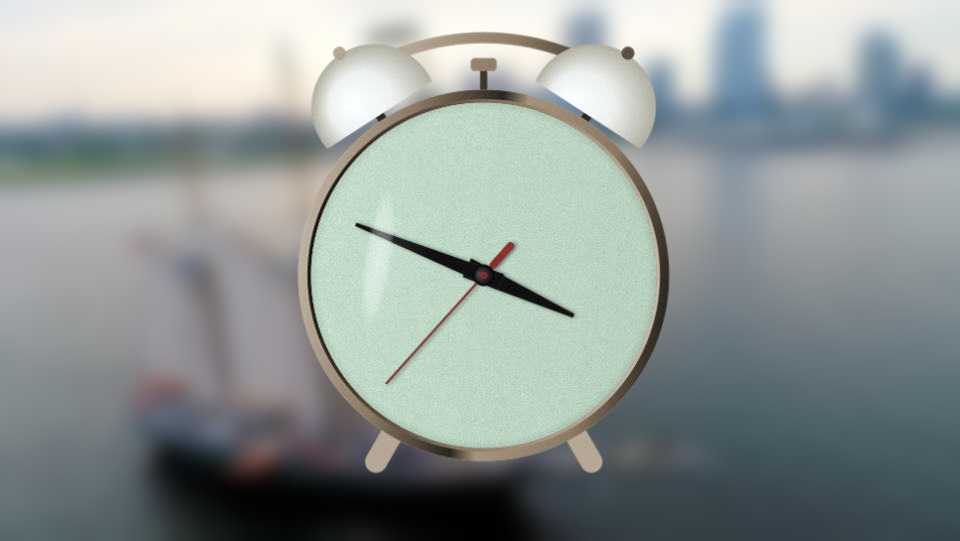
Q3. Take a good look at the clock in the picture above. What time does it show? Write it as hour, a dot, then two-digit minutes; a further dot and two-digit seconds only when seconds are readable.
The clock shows 3.48.37
